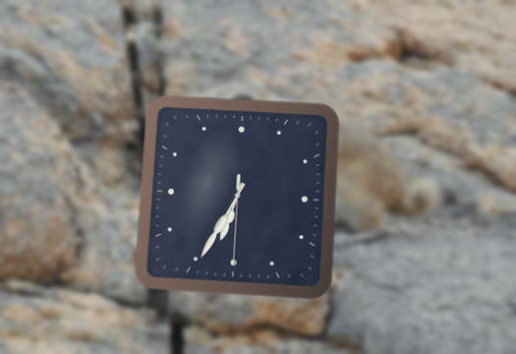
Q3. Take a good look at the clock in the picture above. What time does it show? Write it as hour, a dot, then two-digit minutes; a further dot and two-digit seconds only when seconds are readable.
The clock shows 6.34.30
